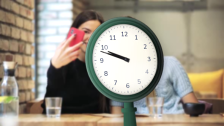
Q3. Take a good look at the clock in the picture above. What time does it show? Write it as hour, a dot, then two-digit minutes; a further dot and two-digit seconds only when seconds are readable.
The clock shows 9.48
